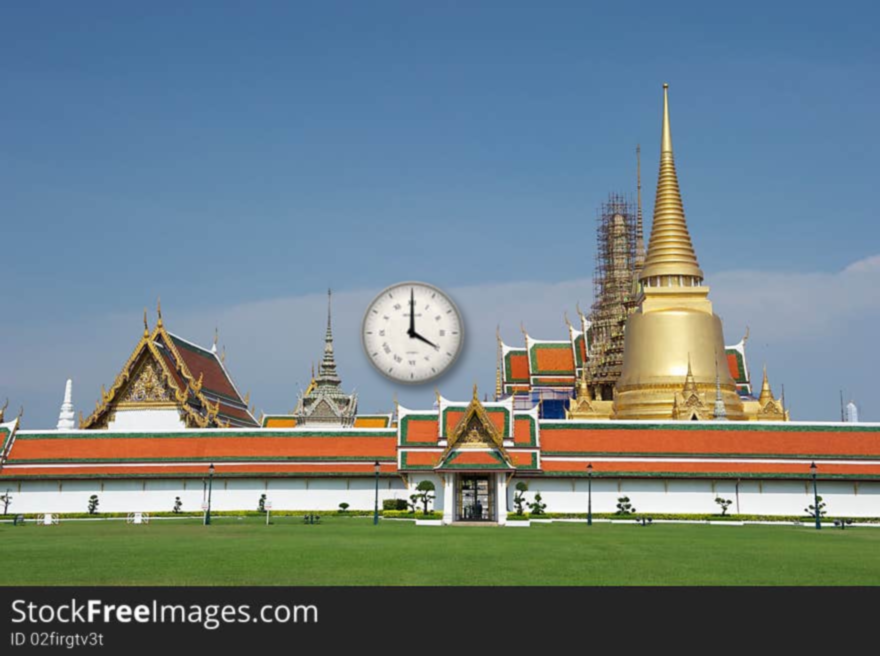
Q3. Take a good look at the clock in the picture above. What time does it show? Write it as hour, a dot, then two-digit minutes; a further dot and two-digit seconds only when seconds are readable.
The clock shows 4.00
